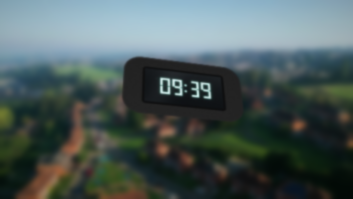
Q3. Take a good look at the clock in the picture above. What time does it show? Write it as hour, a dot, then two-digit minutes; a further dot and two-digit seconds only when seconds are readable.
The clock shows 9.39
